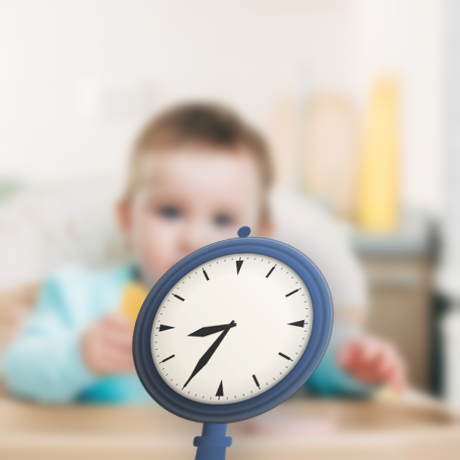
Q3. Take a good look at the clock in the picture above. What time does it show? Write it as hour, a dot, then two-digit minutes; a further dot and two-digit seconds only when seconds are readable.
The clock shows 8.35
